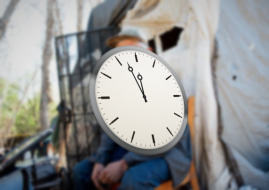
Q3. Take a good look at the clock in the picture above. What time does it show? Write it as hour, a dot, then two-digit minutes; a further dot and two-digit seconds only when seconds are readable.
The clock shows 11.57
